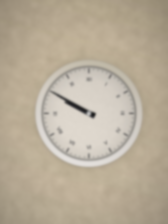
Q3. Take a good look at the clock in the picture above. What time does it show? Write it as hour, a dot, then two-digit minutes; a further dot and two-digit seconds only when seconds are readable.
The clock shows 9.50
